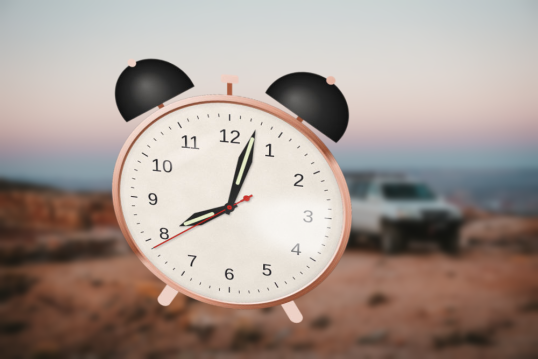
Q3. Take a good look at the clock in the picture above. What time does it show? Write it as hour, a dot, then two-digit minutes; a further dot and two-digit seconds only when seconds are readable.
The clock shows 8.02.39
